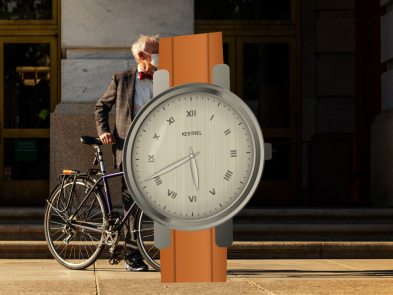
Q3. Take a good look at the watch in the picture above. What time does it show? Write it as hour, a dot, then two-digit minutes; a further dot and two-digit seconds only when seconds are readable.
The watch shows 5.41
